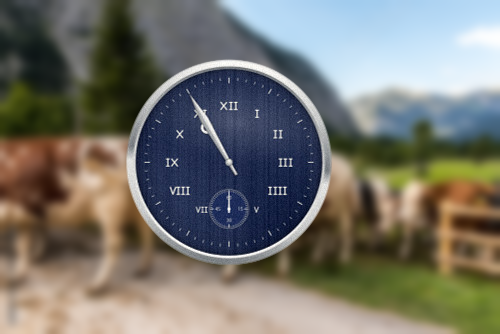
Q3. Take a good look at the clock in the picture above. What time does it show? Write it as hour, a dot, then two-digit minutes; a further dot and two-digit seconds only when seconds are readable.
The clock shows 10.55
